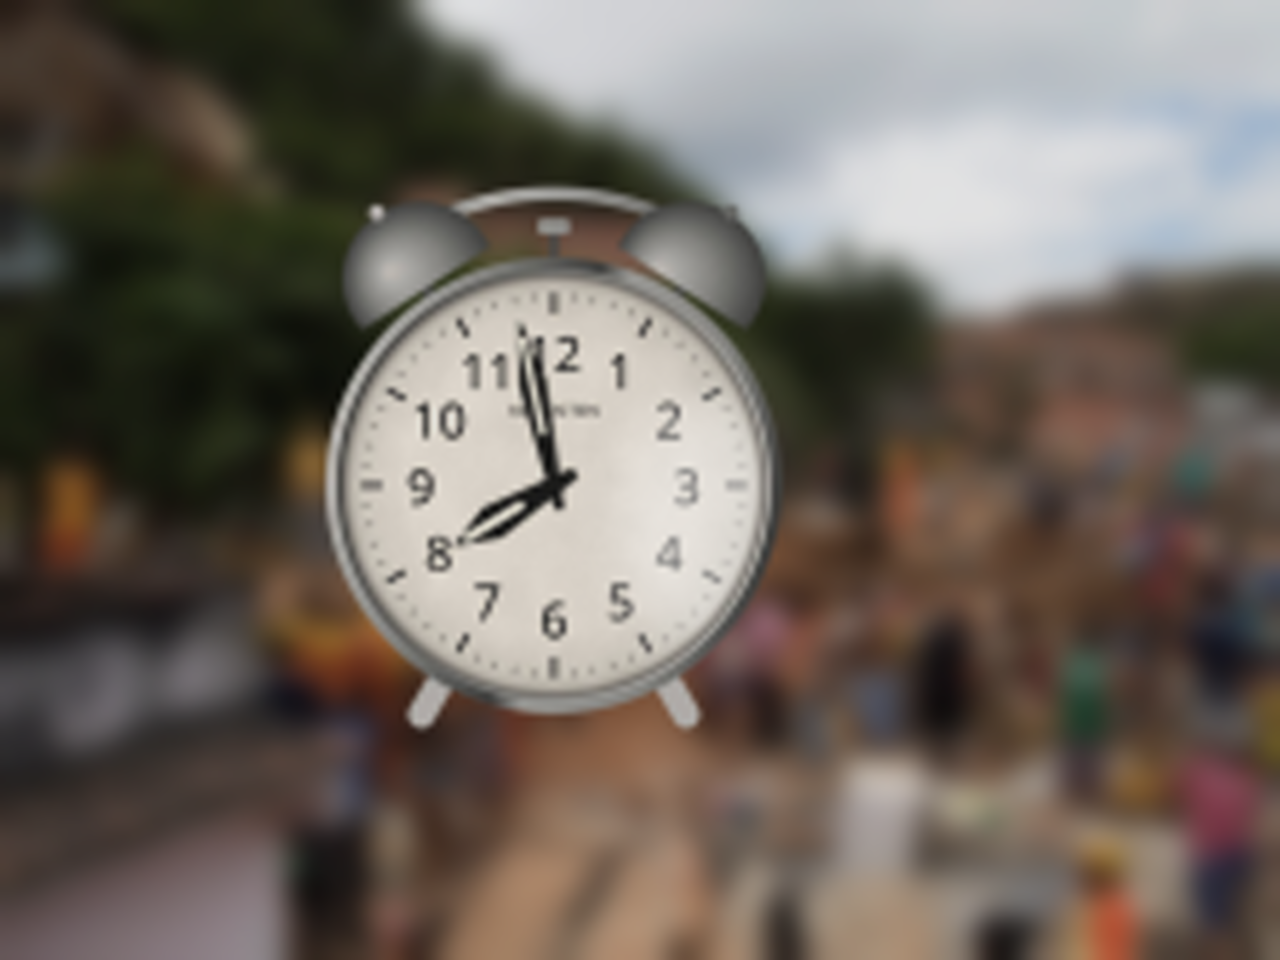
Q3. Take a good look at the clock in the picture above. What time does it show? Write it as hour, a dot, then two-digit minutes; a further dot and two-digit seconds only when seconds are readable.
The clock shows 7.58
